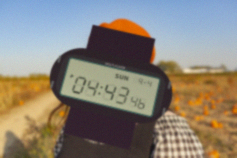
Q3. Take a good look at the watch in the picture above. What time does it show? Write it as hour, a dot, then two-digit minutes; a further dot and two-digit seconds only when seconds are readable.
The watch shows 4.43.46
